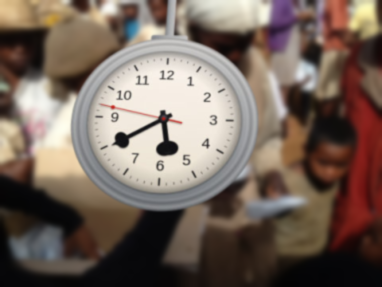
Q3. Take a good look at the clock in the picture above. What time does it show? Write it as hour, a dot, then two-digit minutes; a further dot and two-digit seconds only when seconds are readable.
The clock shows 5.39.47
